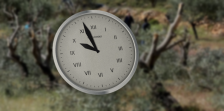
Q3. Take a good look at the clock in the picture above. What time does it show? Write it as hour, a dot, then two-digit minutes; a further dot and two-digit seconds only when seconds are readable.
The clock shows 9.57
